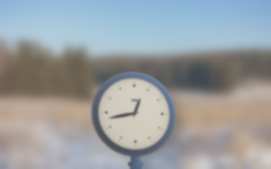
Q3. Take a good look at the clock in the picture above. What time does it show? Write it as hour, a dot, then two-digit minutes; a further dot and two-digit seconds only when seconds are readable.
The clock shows 12.43
